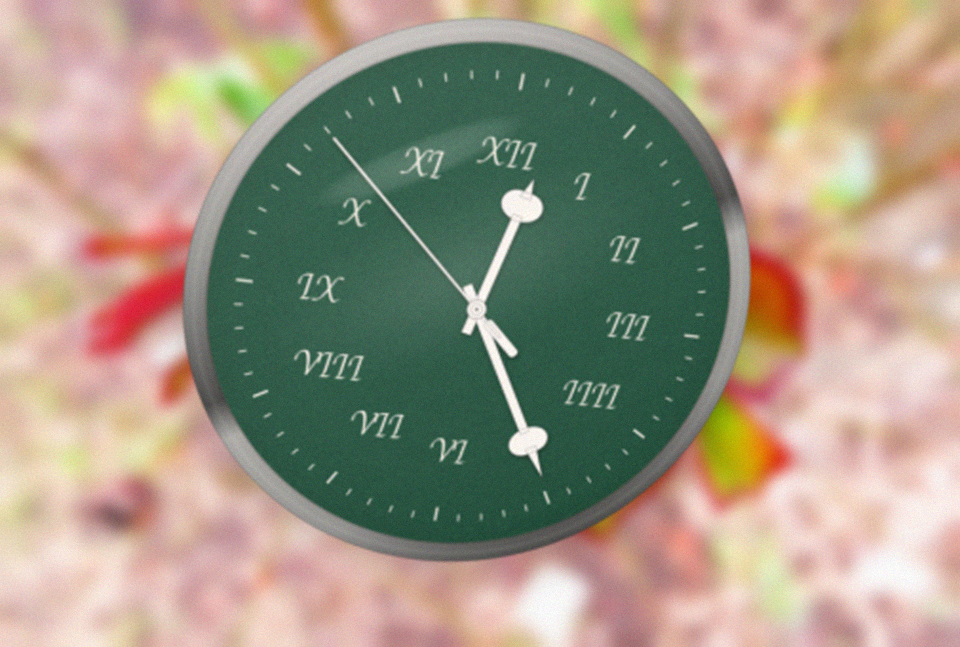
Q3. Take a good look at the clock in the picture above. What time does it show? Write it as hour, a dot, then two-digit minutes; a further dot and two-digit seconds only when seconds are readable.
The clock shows 12.24.52
